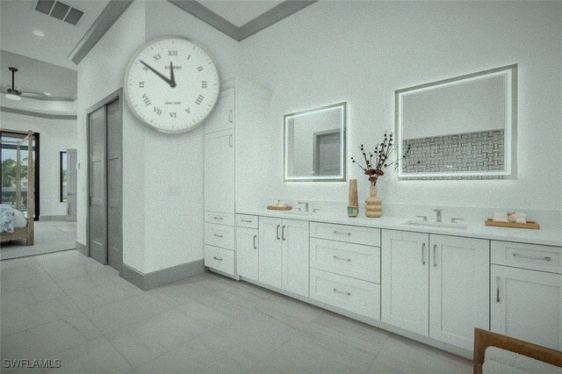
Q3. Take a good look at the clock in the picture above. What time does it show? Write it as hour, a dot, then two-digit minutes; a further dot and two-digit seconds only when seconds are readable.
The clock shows 11.51
